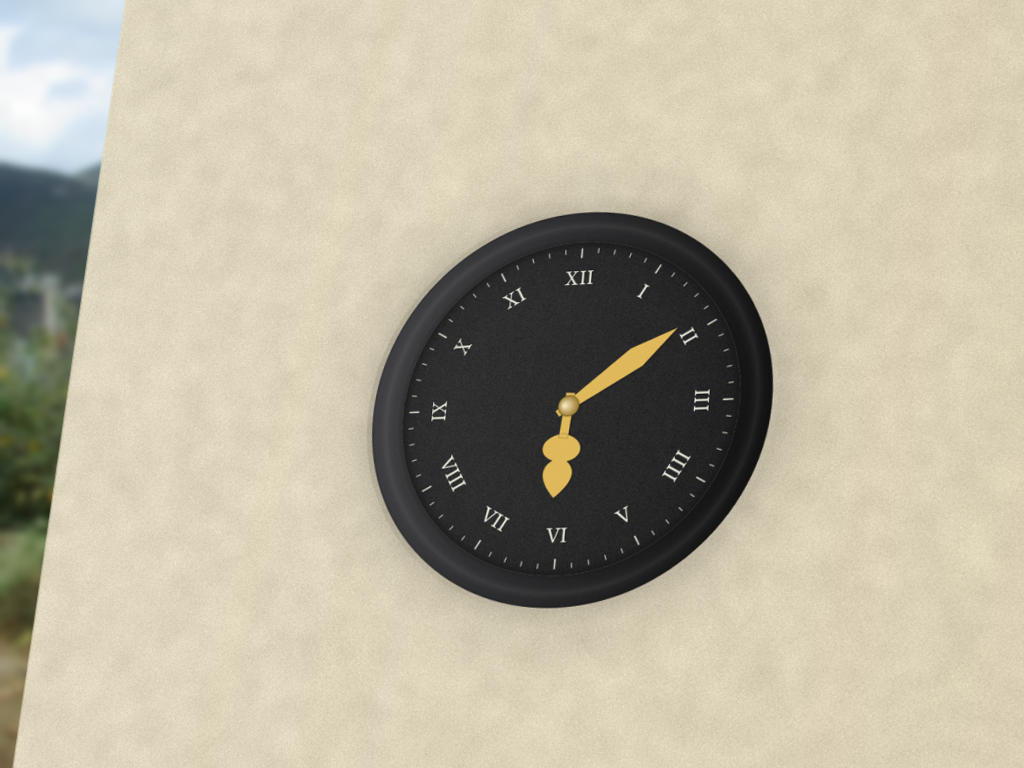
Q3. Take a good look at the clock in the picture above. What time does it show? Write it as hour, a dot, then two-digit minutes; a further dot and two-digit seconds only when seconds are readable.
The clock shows 6.09
